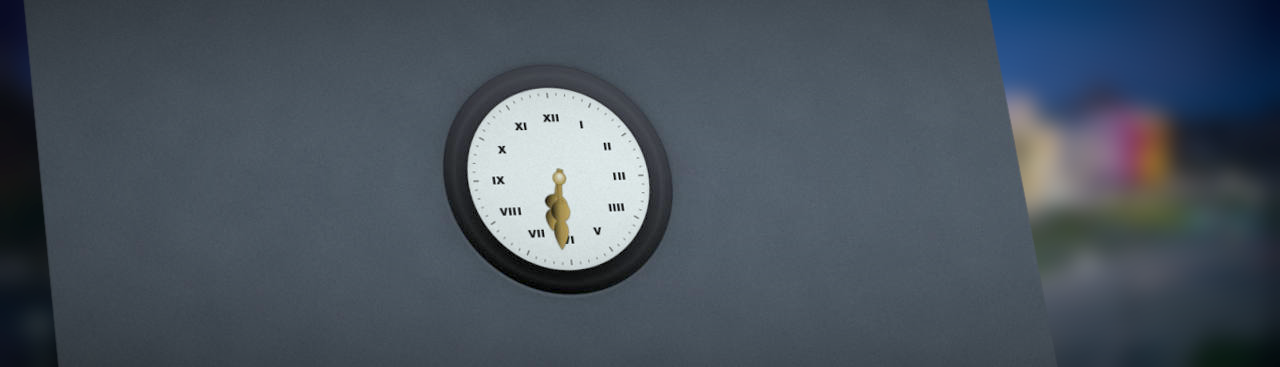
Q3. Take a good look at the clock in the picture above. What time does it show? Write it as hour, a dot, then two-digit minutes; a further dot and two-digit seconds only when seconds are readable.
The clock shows 6.31
